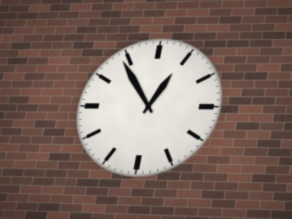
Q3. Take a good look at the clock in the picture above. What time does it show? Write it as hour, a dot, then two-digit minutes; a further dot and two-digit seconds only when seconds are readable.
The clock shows 12.54
